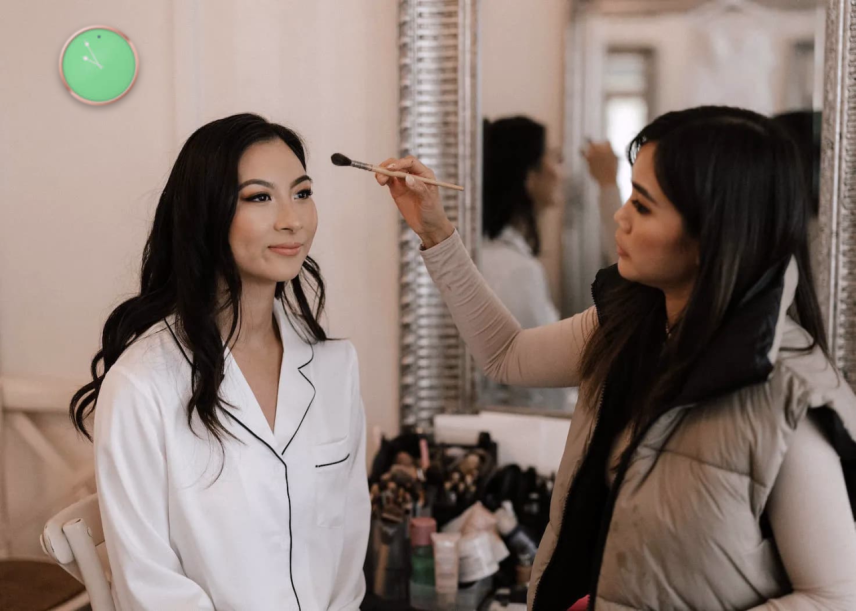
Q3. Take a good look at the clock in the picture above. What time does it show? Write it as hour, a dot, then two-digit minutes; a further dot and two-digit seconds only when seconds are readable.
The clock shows 9.55
